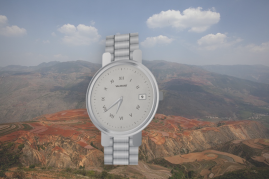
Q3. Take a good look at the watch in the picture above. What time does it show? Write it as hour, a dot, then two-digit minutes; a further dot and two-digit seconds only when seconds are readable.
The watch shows 6.39
